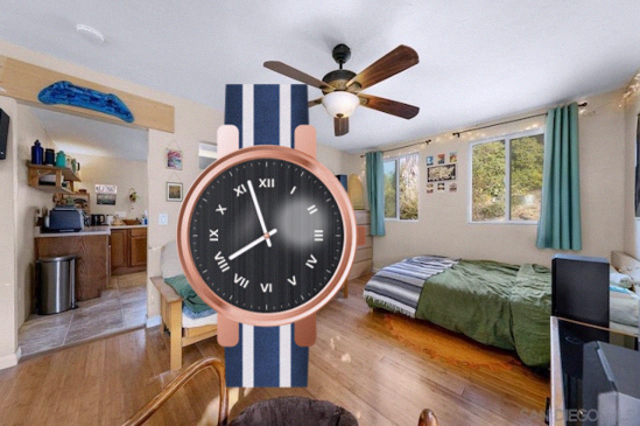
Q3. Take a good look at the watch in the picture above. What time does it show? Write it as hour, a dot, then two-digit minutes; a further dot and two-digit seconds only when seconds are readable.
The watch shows 7.57
